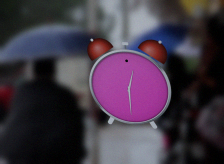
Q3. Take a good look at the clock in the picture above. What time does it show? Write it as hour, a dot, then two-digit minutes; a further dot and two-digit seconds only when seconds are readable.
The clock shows 12.30
